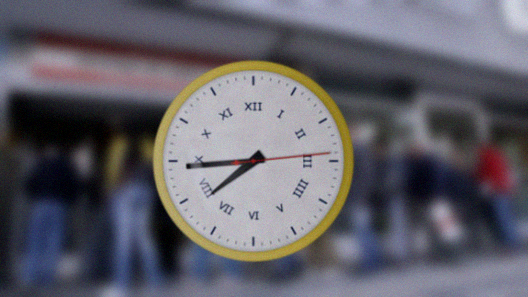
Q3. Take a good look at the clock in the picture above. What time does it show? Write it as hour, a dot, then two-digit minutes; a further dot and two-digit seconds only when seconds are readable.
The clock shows 7.44.14
